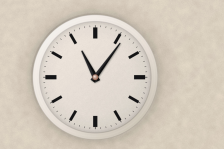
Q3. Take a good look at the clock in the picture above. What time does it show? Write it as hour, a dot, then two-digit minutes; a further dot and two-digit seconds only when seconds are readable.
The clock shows 11.06
